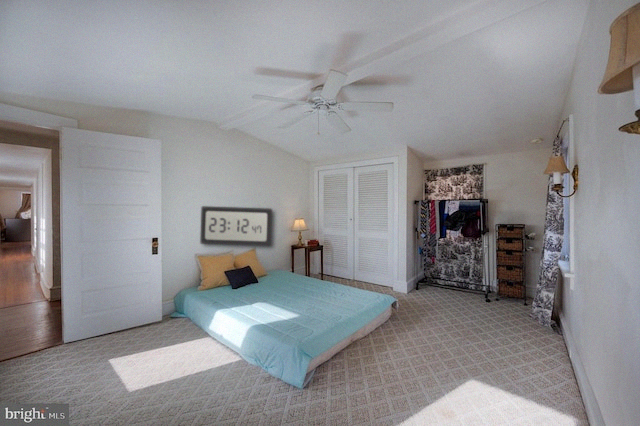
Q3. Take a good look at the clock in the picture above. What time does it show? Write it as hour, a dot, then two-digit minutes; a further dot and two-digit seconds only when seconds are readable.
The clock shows 23.12
